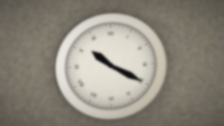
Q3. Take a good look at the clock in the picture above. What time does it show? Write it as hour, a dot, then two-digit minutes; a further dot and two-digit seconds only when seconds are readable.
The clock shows 10.20
